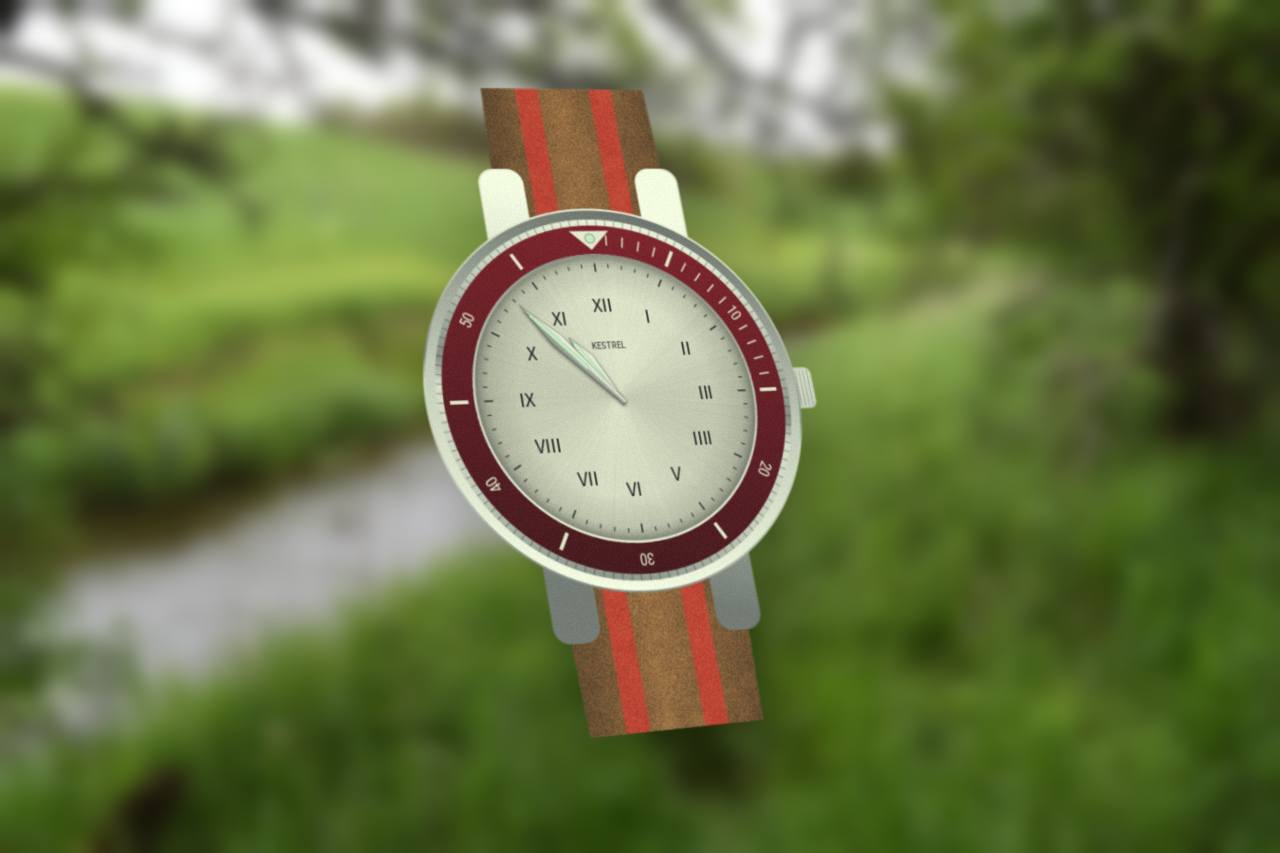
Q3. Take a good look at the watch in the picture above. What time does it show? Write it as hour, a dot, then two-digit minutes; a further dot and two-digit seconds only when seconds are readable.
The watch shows 10.53
